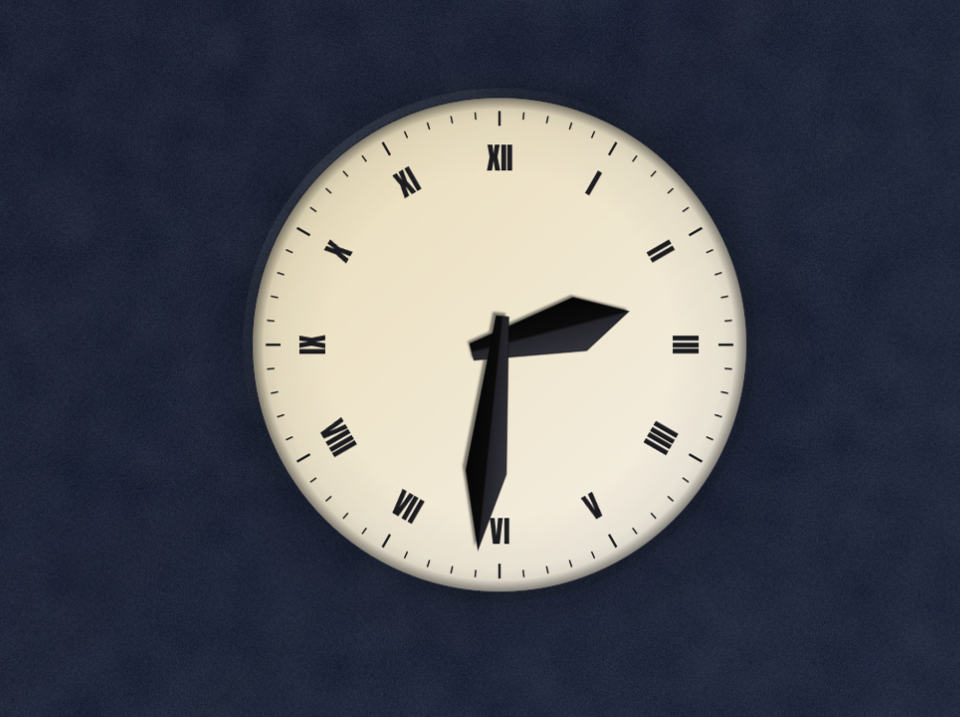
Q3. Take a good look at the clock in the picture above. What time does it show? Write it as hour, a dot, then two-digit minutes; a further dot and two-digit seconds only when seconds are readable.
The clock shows 2.31
